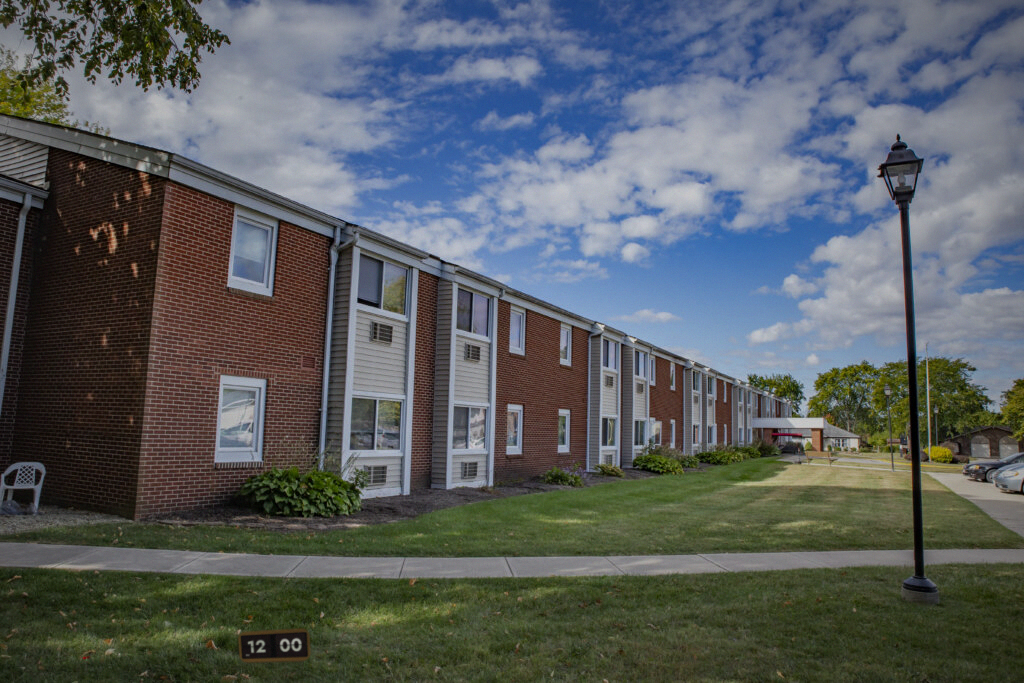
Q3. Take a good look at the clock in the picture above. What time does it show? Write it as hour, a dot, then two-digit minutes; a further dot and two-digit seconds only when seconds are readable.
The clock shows 12.00
